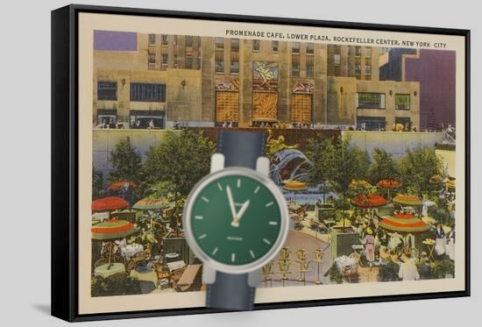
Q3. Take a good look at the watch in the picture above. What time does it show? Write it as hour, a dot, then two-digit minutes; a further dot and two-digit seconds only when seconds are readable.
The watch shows 12.57
